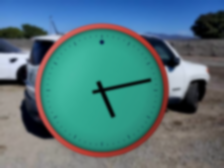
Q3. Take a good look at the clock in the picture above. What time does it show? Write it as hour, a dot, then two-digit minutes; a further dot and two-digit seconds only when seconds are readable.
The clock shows 5.13
